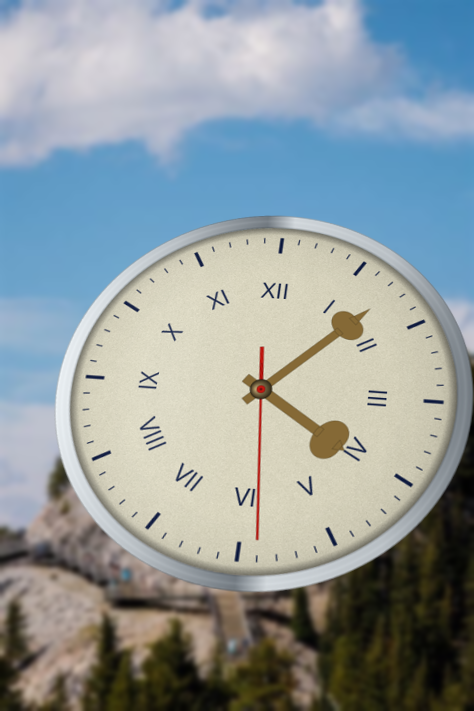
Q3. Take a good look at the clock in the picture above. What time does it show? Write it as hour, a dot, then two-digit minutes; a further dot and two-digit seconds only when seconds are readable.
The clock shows 4.07.29
